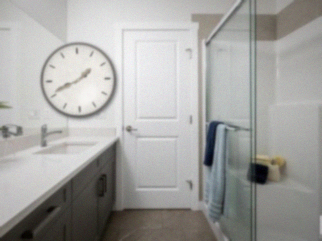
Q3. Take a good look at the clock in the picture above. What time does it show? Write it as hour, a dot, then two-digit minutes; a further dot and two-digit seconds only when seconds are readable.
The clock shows 1.41
